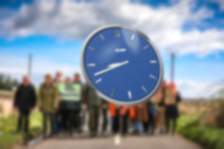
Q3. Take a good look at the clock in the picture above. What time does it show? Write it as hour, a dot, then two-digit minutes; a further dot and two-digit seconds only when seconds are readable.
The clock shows 8.42
